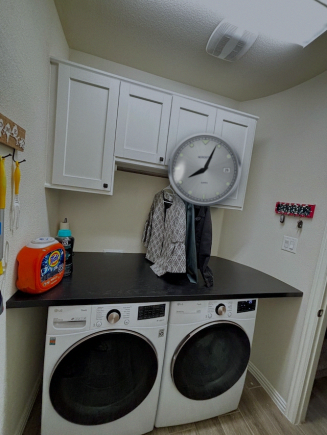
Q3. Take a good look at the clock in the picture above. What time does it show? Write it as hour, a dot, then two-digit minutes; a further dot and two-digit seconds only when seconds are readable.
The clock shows 8.04
